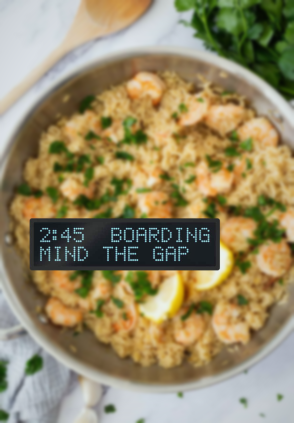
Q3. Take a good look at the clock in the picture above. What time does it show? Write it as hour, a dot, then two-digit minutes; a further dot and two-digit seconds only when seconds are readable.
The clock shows 2.45
